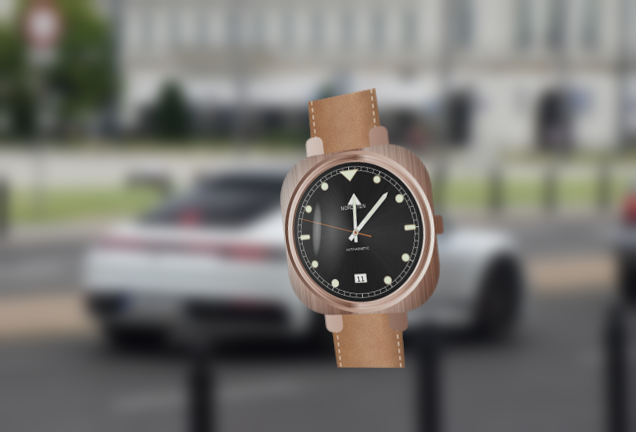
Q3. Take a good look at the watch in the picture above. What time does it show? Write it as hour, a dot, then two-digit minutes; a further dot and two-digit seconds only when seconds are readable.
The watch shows 12.07.48
